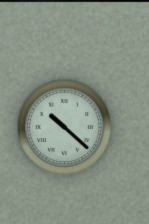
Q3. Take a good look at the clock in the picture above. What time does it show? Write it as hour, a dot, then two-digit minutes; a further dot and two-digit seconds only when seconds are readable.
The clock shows 10.22
